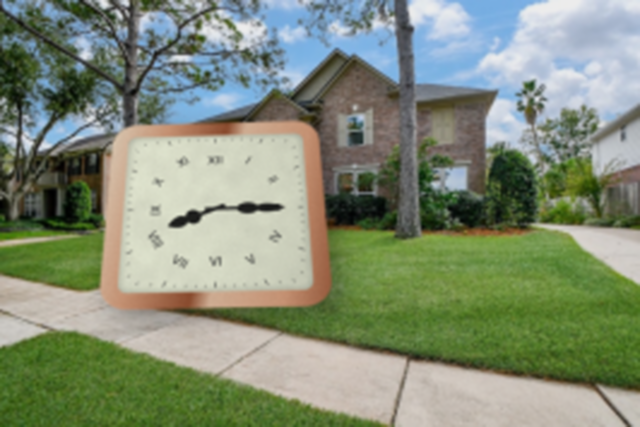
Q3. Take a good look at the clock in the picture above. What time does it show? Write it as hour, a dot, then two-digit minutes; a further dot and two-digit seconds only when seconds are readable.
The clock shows 8.15
